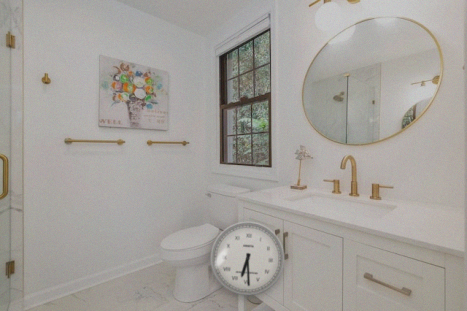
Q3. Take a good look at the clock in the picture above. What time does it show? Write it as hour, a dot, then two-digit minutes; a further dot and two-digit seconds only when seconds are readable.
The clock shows 6.29
